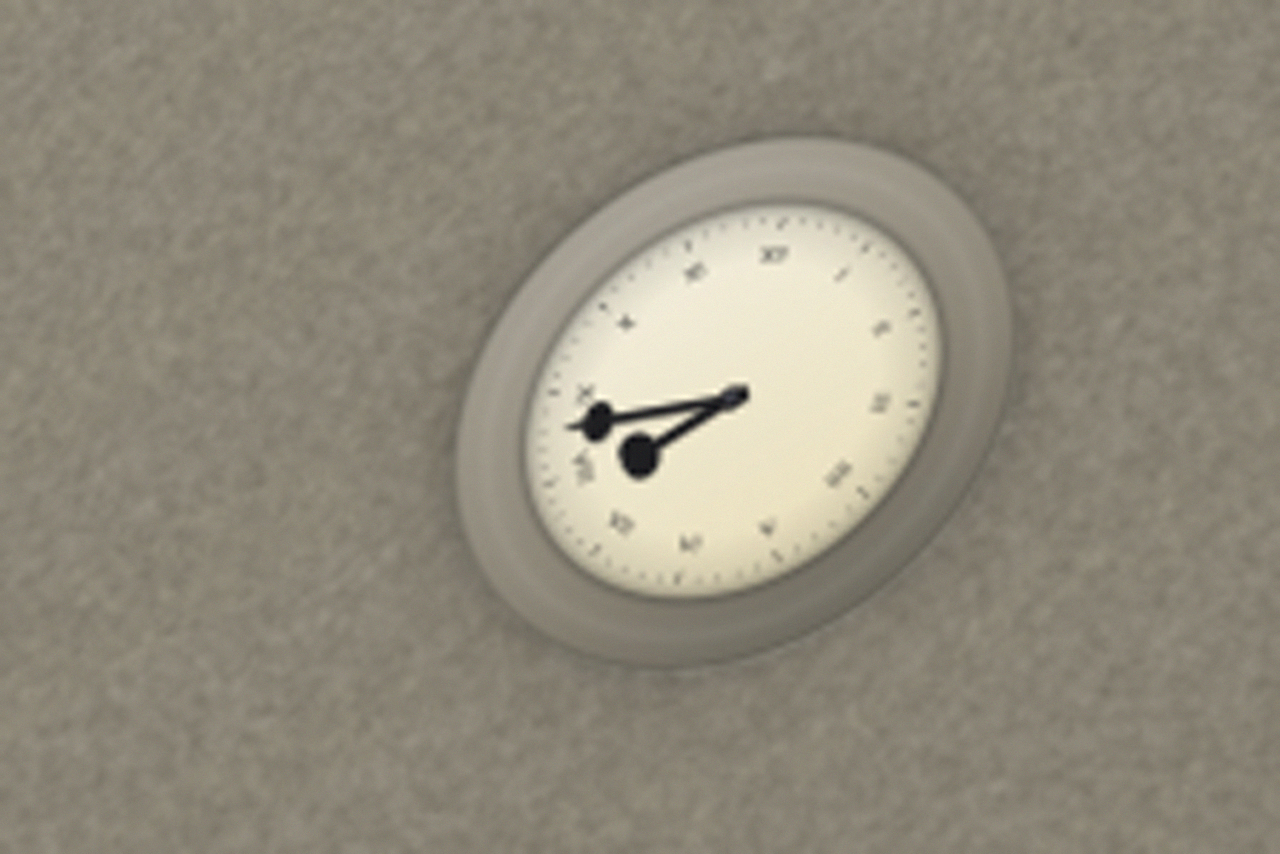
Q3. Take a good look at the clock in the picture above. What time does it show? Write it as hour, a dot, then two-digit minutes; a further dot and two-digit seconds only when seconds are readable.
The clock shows 7.43
